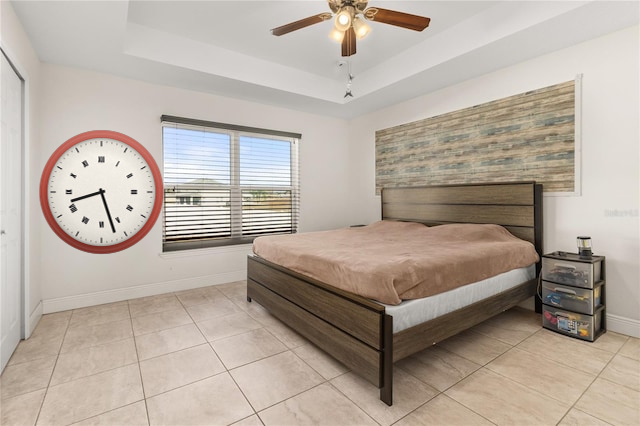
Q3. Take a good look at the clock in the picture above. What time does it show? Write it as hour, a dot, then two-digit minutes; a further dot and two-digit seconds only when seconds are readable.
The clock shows 8.27
